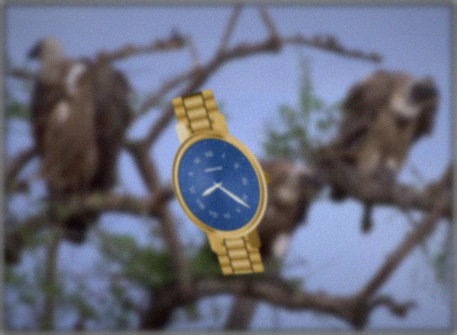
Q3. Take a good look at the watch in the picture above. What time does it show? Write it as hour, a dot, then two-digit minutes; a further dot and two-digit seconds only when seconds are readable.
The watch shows 8.22
